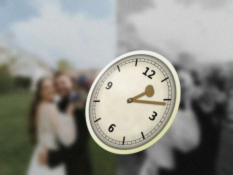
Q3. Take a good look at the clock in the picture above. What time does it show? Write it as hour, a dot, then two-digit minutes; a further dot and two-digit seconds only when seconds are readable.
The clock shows 1.11
